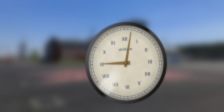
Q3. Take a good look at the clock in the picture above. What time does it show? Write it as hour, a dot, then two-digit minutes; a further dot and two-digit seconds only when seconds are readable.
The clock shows 9.02
